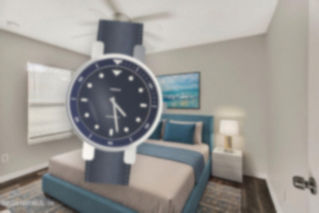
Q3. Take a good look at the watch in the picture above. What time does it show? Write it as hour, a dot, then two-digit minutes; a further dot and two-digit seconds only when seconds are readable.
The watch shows 4.28
